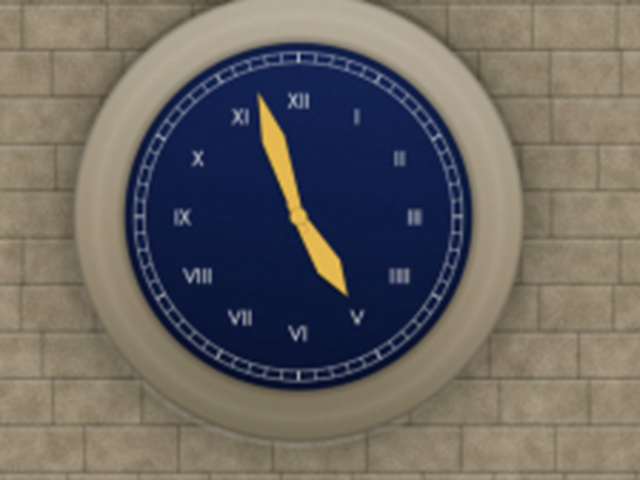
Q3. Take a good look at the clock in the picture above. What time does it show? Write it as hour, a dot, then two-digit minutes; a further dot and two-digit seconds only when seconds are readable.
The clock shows 4.57
